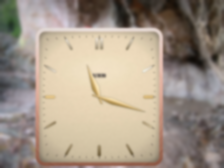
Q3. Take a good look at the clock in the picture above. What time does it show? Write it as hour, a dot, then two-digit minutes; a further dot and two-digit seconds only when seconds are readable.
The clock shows 11.18
